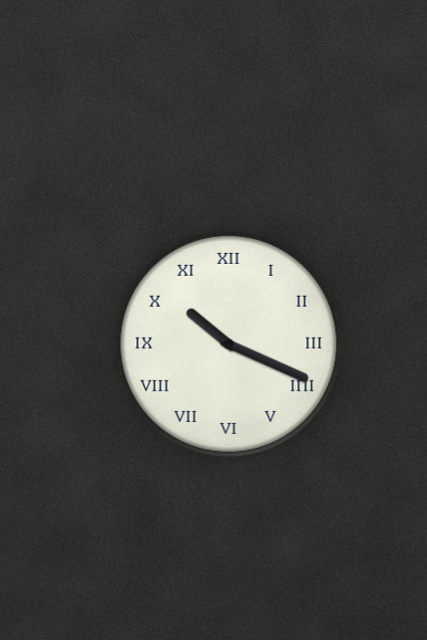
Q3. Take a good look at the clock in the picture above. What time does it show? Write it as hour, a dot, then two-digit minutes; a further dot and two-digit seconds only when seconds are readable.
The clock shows 10.19
